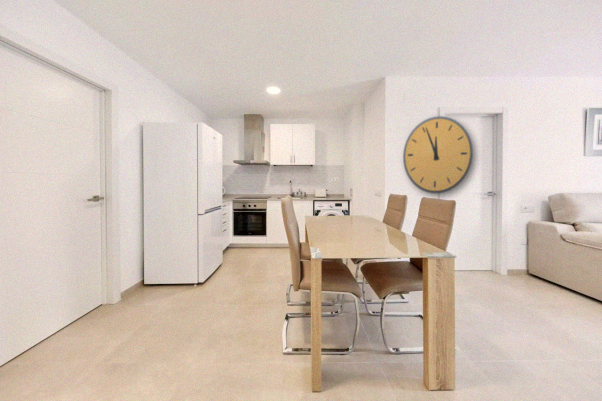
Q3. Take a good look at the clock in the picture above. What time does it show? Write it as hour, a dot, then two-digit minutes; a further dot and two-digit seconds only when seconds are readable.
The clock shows 11.56
